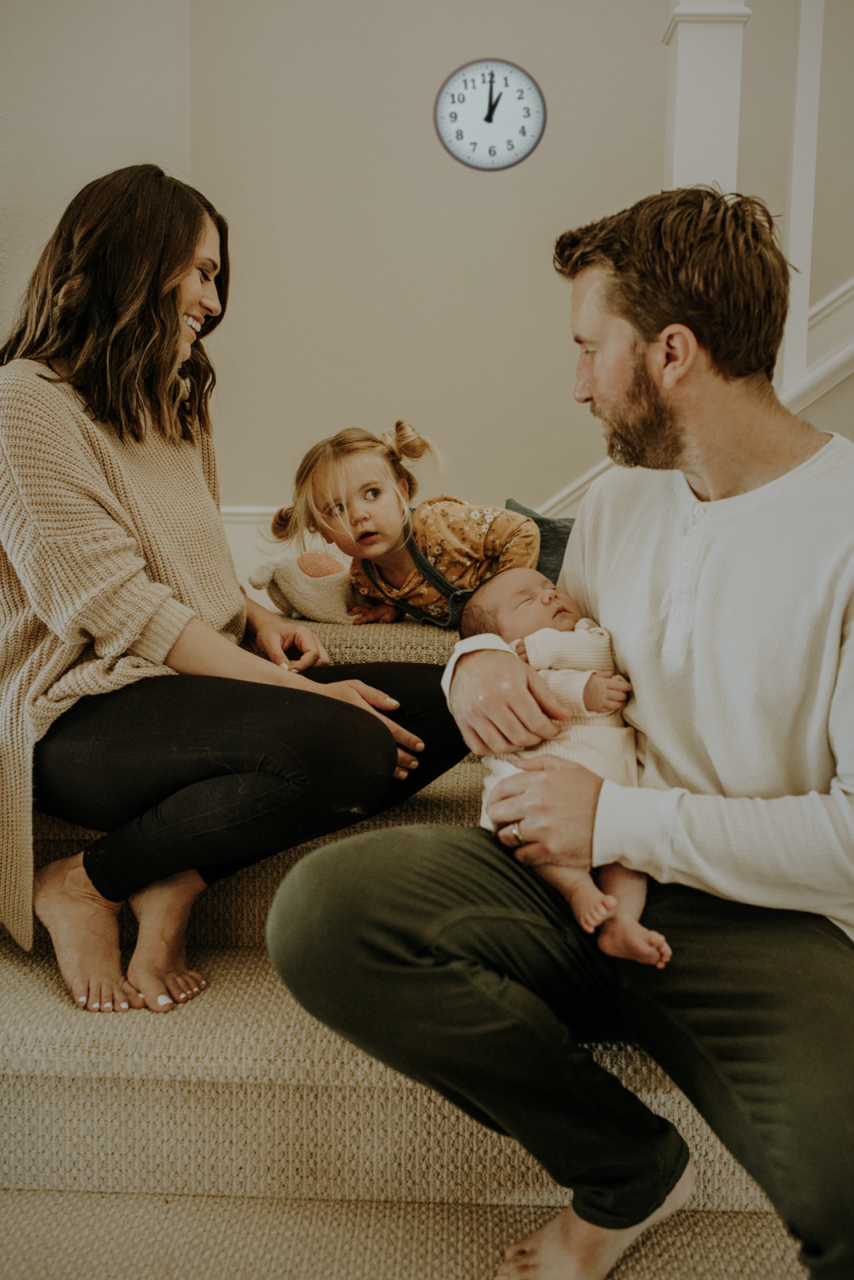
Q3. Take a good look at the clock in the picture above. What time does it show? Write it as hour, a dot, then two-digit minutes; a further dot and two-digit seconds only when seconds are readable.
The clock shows 1.01
